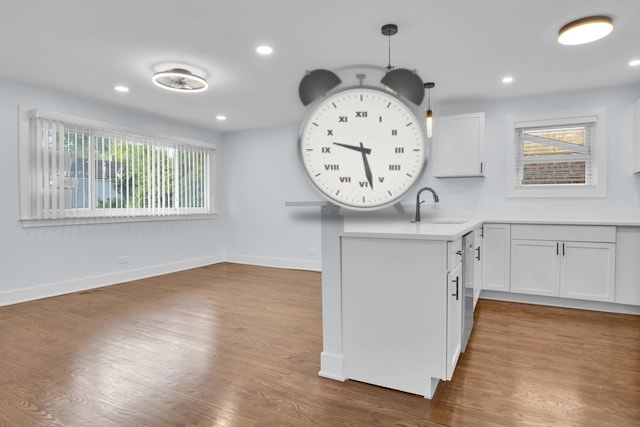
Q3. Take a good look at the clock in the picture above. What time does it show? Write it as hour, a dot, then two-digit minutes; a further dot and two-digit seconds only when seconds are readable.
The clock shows 9.28
